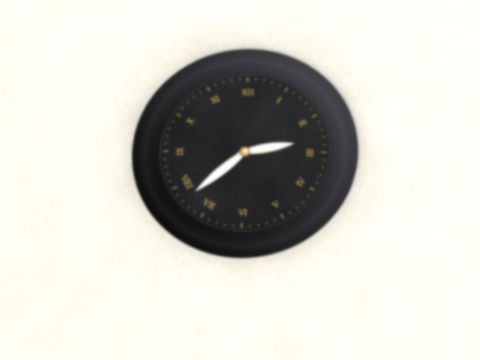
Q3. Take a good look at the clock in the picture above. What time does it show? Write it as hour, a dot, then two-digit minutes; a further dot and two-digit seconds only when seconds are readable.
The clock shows 2.38
